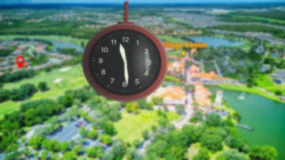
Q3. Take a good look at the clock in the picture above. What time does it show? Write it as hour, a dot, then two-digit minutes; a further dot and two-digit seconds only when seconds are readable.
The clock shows 11.29
